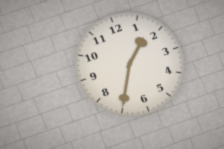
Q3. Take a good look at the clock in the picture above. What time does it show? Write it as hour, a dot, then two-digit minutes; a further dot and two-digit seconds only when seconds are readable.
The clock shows 1.35
